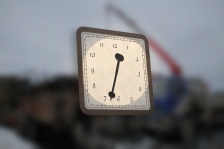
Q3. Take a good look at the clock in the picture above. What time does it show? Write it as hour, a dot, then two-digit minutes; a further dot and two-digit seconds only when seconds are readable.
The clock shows 12.33
